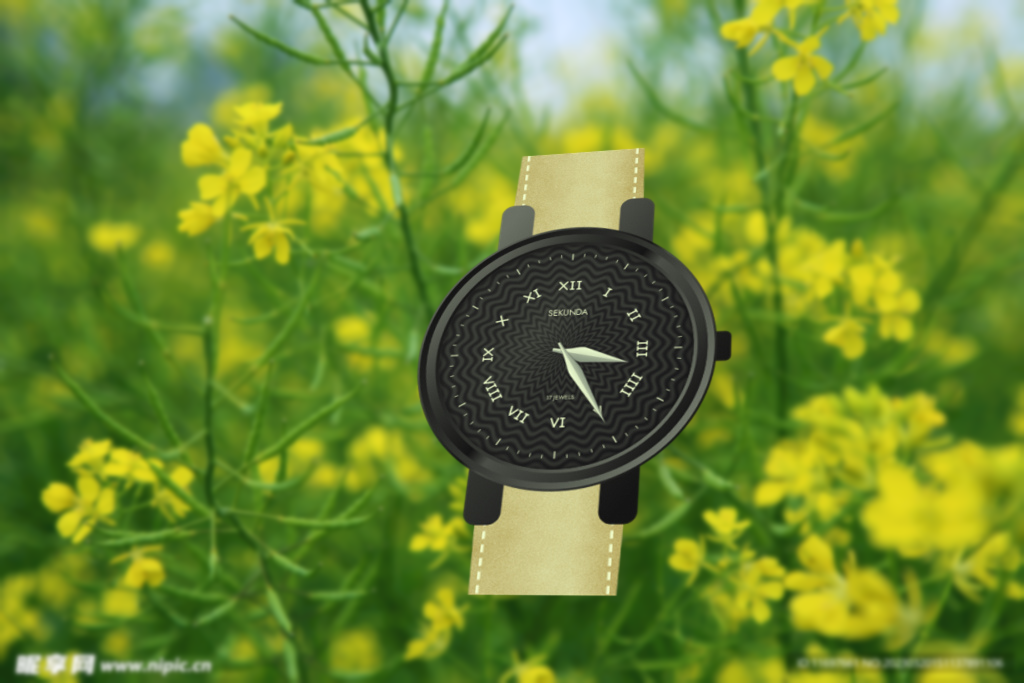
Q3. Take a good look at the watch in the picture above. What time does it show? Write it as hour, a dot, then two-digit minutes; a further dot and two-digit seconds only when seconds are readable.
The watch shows 3.25
